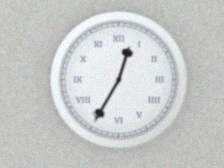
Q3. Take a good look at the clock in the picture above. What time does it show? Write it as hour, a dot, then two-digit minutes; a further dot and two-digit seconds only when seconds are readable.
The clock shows 12.35
